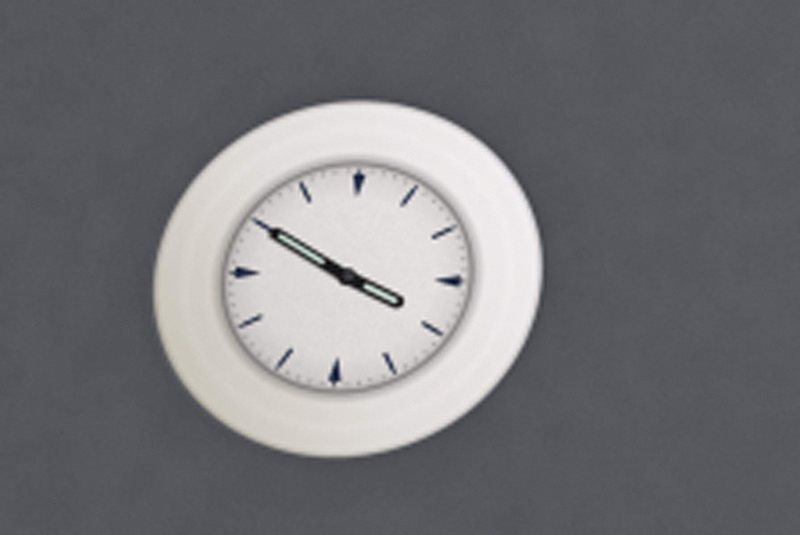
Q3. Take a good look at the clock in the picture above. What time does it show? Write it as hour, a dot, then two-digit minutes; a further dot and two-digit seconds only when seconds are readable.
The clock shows 3.50
